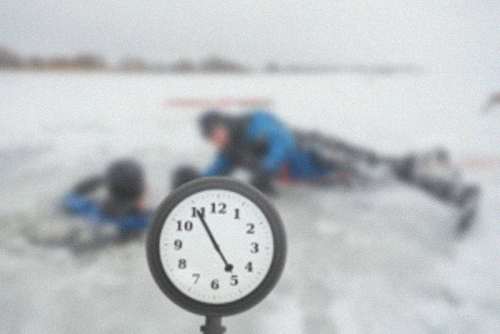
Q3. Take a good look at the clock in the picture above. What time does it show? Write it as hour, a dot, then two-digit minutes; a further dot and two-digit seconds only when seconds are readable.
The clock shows 4.55
